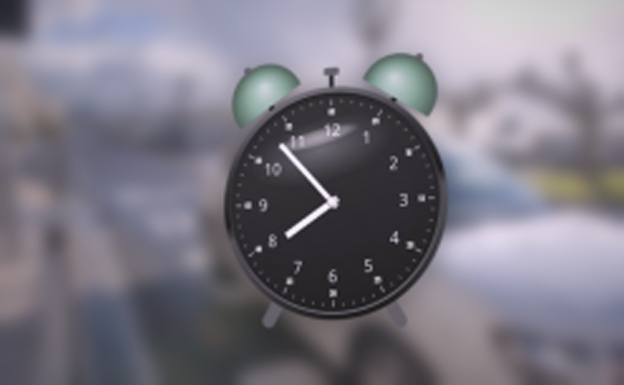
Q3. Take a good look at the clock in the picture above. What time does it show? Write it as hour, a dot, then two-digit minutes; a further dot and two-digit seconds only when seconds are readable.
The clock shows 7.53
